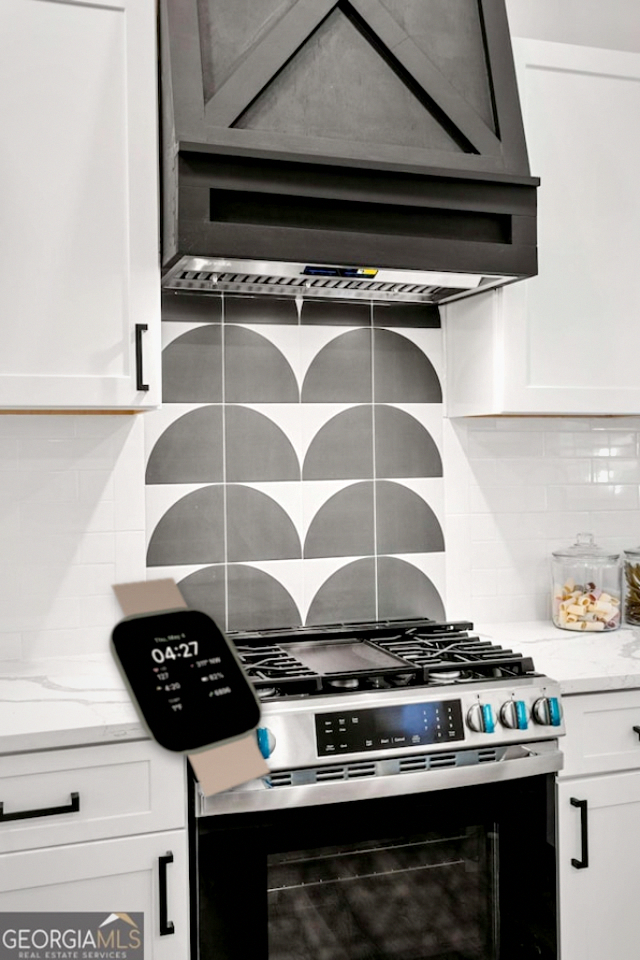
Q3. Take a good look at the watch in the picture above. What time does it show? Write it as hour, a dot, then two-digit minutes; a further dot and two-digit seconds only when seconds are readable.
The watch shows 4.27
